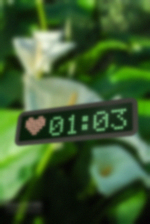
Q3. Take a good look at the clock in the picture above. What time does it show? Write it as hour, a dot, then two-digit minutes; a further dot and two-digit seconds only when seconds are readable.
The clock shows 1.03
